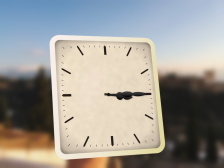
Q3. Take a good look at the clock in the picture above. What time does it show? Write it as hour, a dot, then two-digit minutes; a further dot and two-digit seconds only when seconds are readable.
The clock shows 3.15
